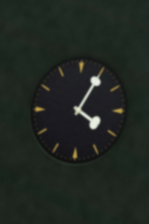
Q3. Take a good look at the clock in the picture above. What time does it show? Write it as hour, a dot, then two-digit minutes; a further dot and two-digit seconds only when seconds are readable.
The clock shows 4.05
